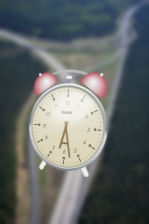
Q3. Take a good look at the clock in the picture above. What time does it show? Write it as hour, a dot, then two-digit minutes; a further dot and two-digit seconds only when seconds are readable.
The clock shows 6.28
